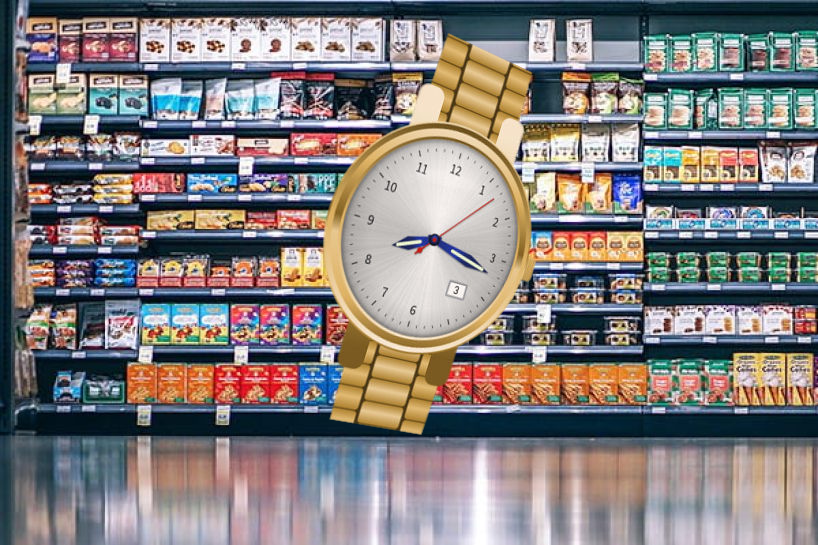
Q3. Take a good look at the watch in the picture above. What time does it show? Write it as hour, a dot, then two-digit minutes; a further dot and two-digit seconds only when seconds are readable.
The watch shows 8.17.07
